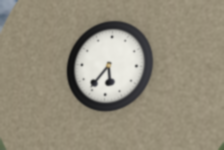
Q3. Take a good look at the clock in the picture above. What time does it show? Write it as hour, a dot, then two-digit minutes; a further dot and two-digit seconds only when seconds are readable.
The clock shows 5.36
